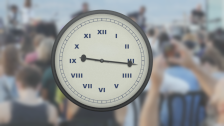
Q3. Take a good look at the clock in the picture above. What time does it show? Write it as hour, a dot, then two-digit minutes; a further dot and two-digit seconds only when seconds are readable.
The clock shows 9.16
